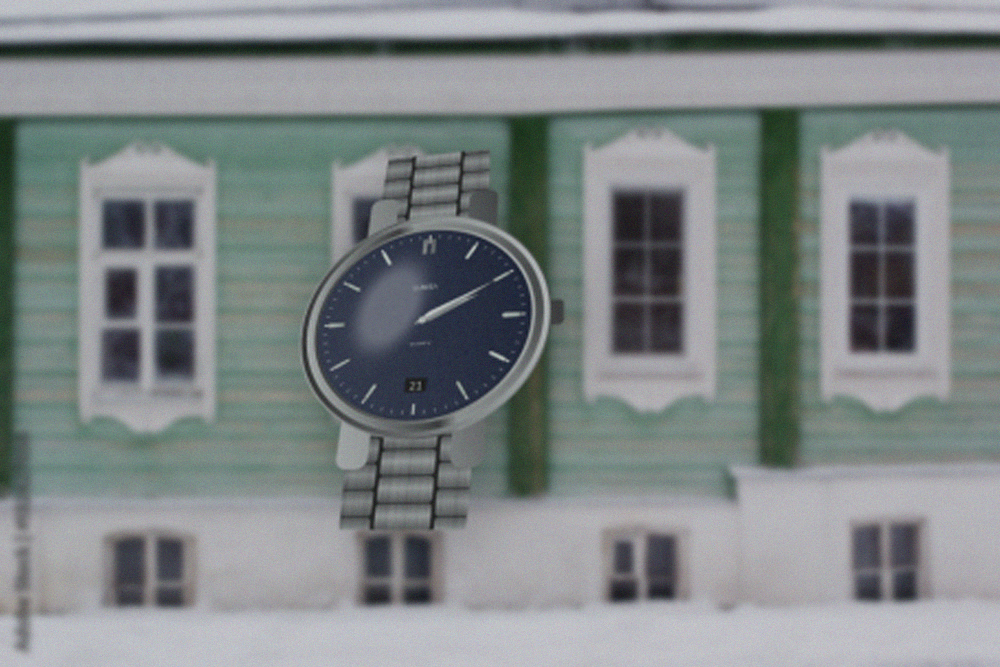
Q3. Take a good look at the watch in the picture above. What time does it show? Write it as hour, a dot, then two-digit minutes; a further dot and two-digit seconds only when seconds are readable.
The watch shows 2.10
